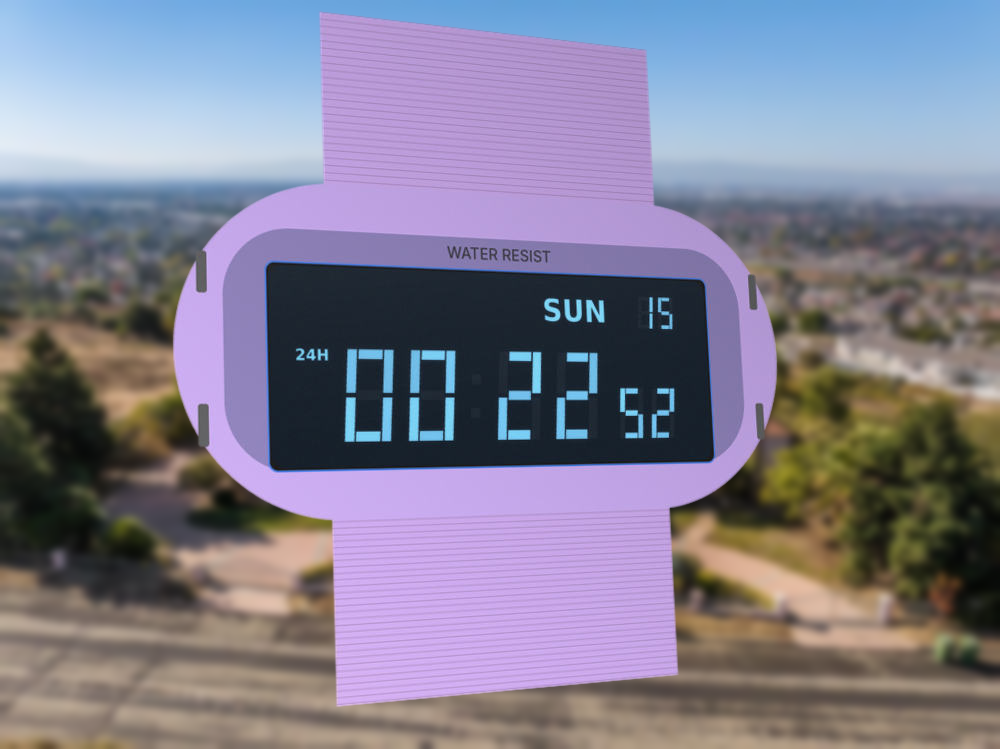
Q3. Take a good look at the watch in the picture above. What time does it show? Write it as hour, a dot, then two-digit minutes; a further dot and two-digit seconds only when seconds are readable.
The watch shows 0.22.52
